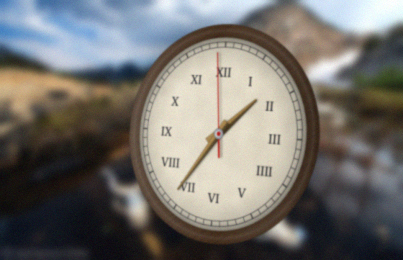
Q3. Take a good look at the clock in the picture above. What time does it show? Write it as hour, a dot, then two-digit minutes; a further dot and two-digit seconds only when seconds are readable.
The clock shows 1.35.59
